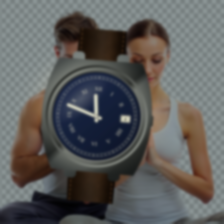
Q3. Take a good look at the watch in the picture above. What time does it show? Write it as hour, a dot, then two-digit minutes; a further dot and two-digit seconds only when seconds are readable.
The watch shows 11.48
